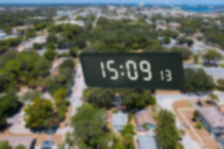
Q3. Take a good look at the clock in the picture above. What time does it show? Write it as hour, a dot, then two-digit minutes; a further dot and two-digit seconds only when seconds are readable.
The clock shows 15.09
